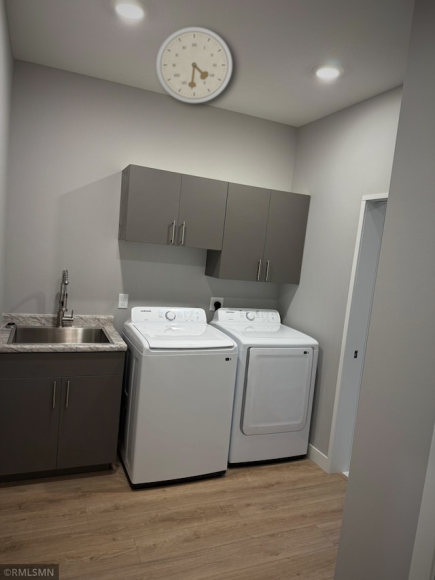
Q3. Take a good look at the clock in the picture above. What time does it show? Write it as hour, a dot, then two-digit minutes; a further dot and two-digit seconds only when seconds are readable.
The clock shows 4.31
